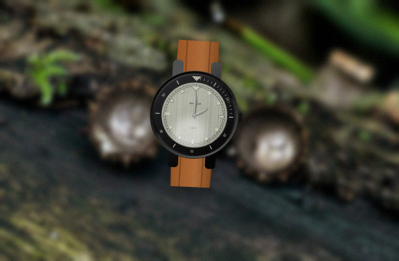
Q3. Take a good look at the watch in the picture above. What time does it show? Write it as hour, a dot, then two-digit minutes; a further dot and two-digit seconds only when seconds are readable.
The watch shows 2.00
